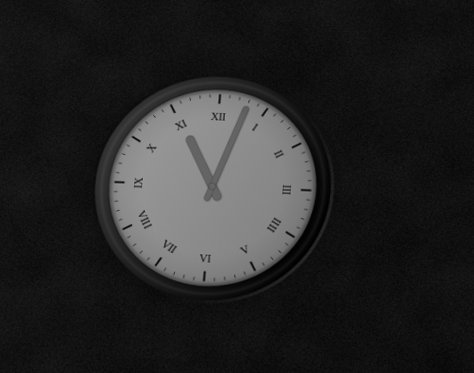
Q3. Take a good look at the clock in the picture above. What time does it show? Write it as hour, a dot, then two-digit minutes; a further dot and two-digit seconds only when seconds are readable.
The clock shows 11.03
